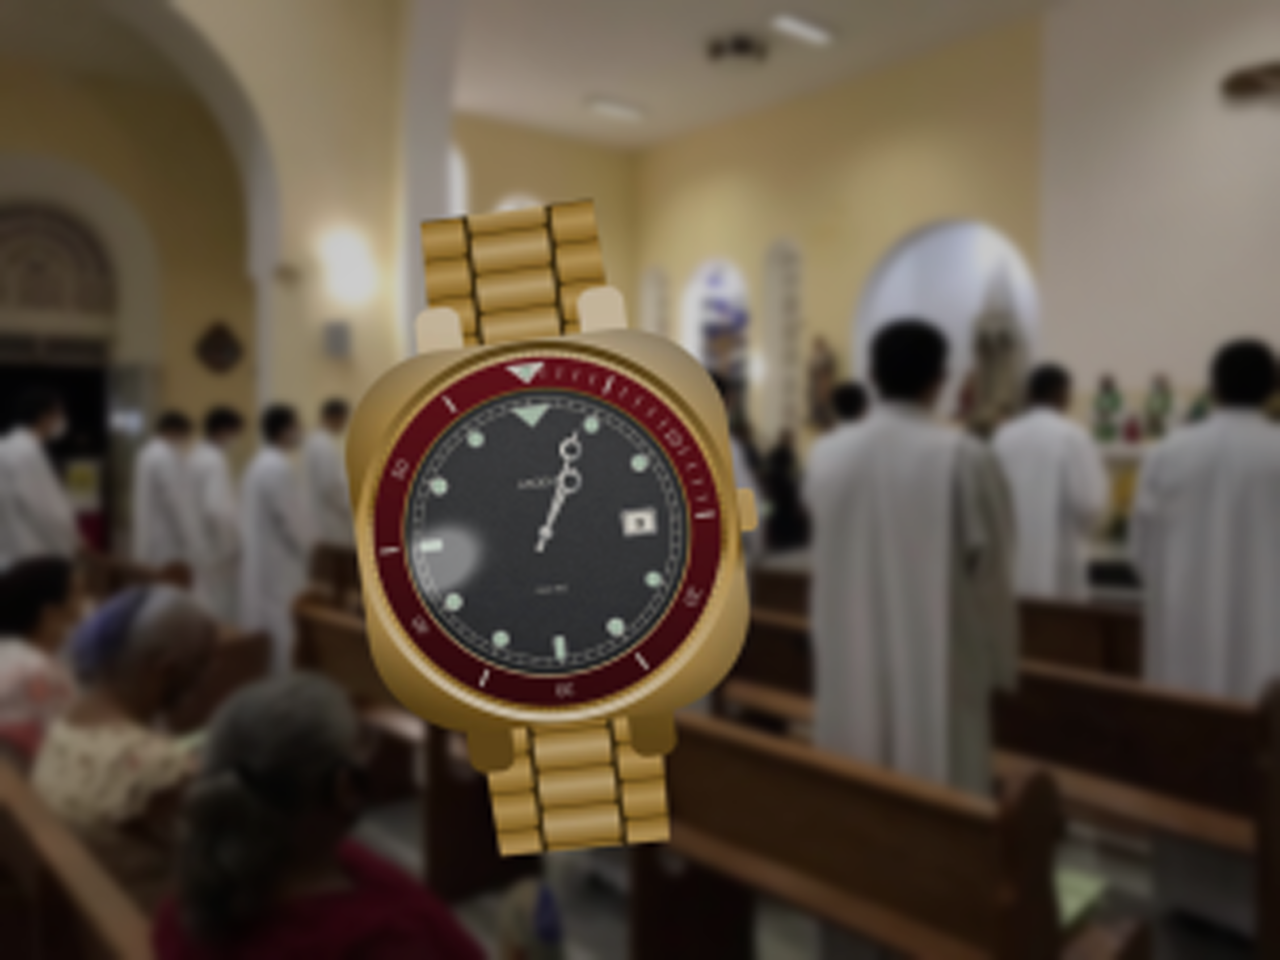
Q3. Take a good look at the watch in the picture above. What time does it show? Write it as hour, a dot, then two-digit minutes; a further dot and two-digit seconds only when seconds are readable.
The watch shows 1.04
